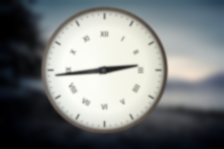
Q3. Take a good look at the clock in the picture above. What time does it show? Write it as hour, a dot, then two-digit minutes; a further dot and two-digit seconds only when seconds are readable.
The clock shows 2.44
